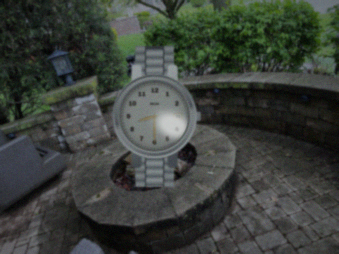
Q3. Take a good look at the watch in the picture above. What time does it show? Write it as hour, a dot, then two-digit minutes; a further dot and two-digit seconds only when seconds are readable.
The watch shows 8.30
